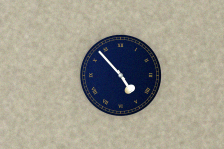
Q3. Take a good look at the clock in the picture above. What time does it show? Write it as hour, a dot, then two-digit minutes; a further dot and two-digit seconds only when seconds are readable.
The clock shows 4.53
